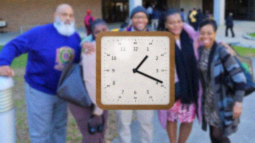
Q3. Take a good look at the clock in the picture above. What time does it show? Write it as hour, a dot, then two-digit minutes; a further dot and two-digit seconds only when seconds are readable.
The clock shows 1.19
